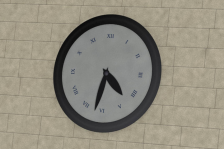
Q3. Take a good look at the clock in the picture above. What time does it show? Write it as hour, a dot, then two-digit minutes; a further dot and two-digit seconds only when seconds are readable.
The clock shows 4.32
